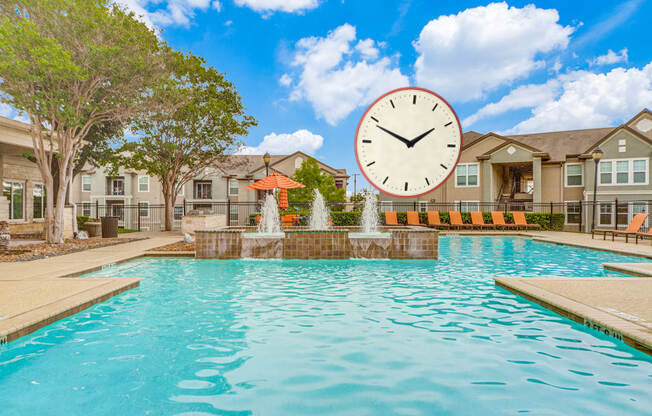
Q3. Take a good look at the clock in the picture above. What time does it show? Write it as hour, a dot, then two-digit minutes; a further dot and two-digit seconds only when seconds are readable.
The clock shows 1.49
